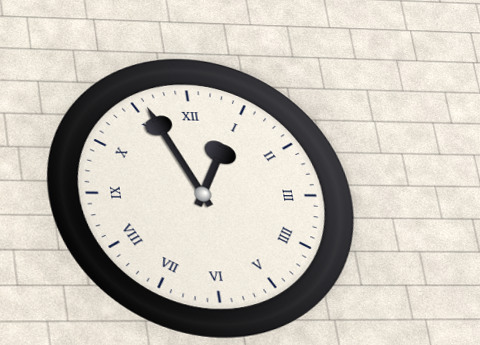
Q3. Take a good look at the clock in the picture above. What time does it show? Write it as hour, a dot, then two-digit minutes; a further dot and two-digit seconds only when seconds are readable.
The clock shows 12.56
